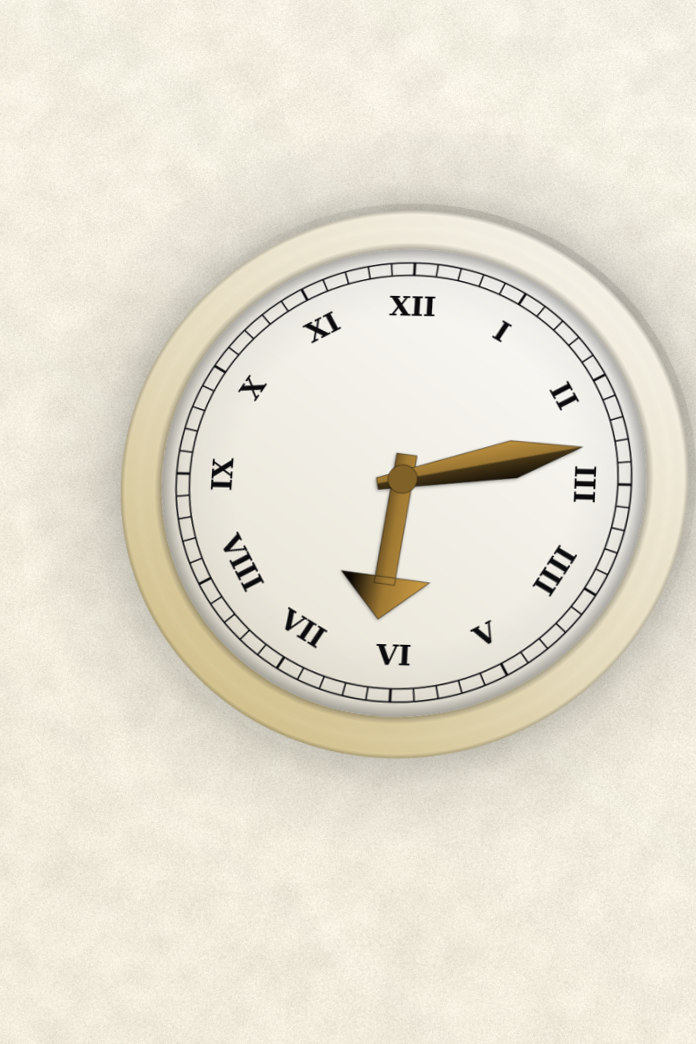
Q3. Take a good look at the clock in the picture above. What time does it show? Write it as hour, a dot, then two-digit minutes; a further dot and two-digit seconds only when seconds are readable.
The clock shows 6.13
